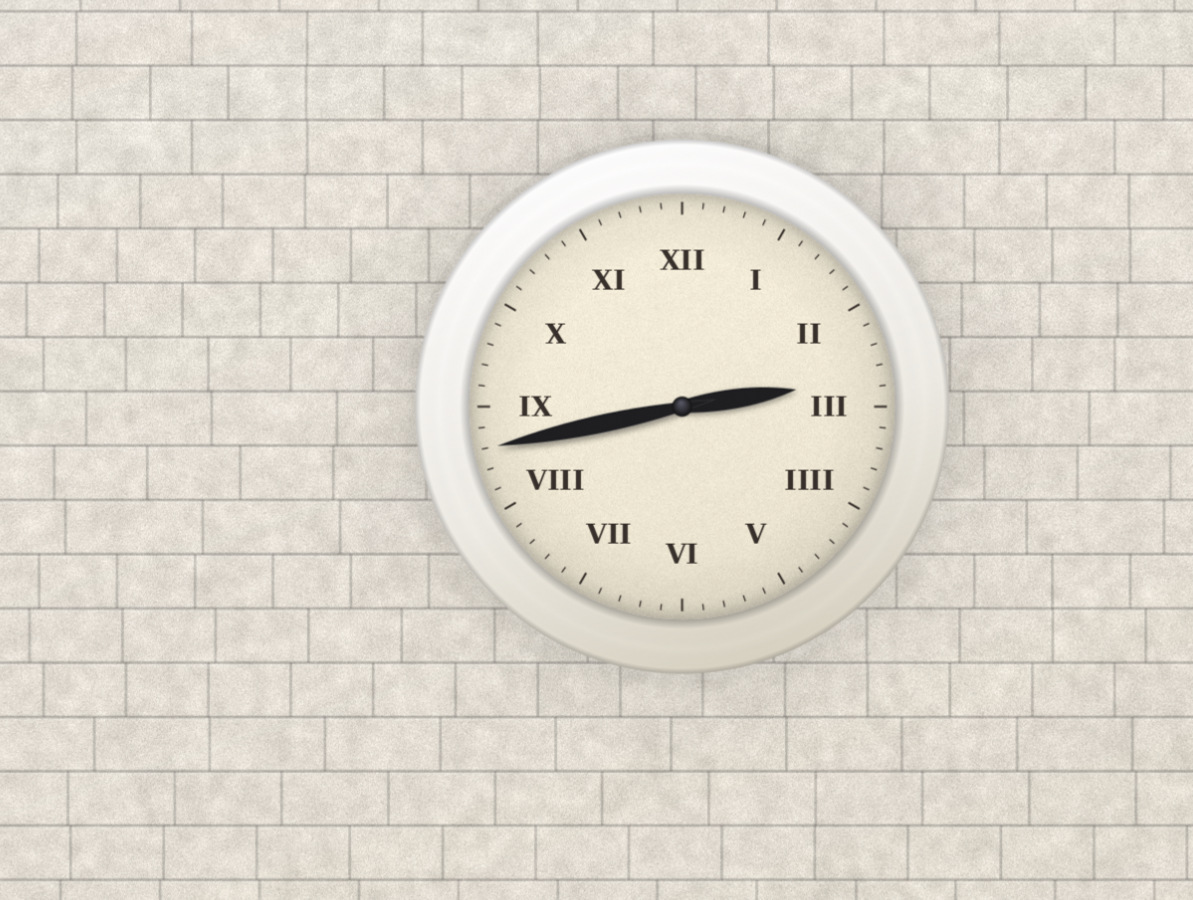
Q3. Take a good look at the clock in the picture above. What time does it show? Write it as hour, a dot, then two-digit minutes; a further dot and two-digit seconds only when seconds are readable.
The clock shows 2.43
